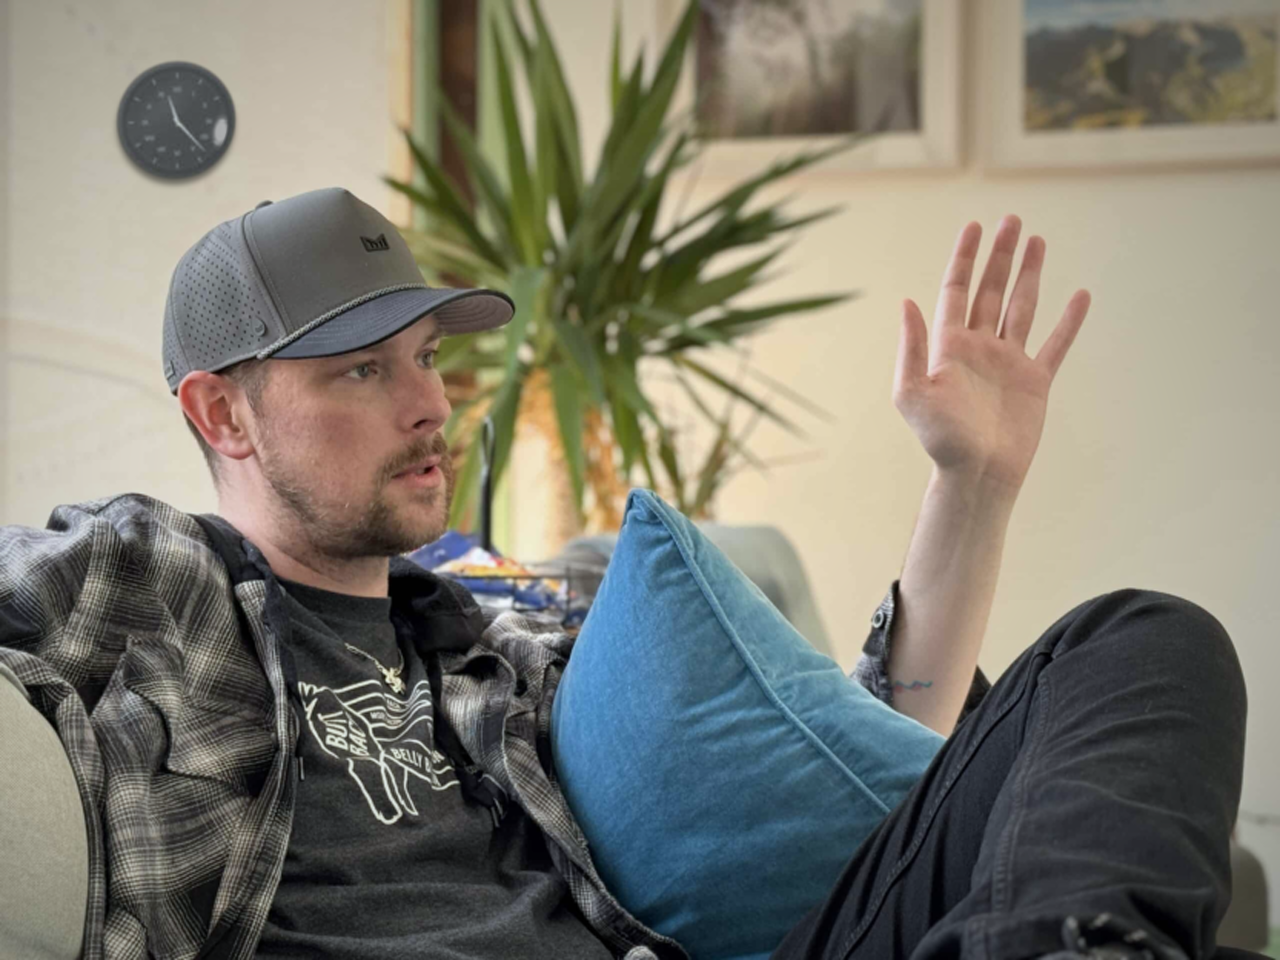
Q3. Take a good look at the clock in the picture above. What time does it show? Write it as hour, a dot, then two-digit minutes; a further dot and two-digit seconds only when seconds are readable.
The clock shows 11.23
